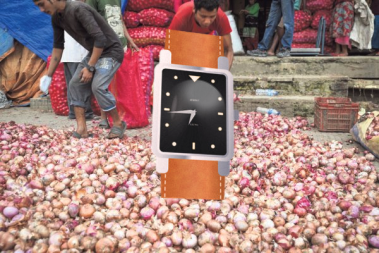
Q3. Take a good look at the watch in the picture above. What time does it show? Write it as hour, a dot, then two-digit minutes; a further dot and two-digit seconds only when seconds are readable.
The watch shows 6.44
